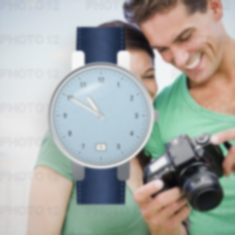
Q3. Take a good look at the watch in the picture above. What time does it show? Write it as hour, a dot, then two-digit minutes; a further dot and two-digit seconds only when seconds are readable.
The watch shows 10.50
